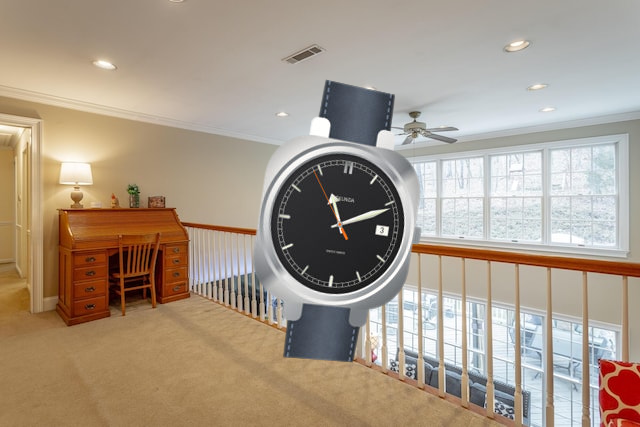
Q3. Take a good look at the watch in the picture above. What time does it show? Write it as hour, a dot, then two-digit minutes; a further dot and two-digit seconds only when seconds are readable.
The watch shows 11.10.54
